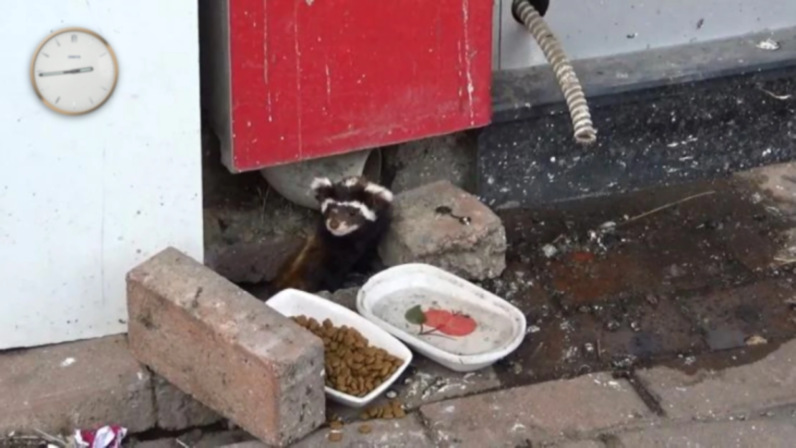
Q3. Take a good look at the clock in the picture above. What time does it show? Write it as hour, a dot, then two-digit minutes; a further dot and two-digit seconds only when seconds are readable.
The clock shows 2.44
